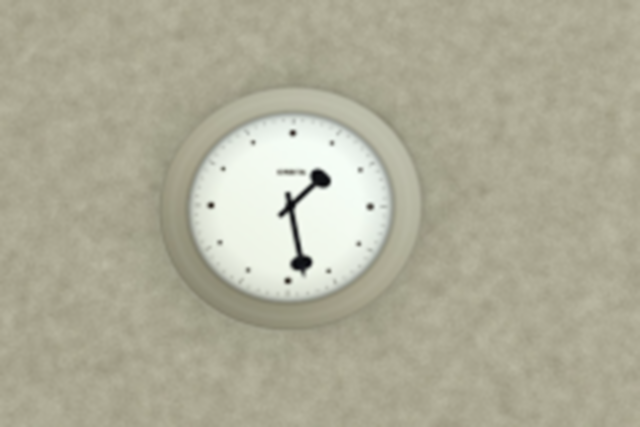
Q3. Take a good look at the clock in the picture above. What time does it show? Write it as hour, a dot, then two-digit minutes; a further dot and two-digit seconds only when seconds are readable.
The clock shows 1.28
